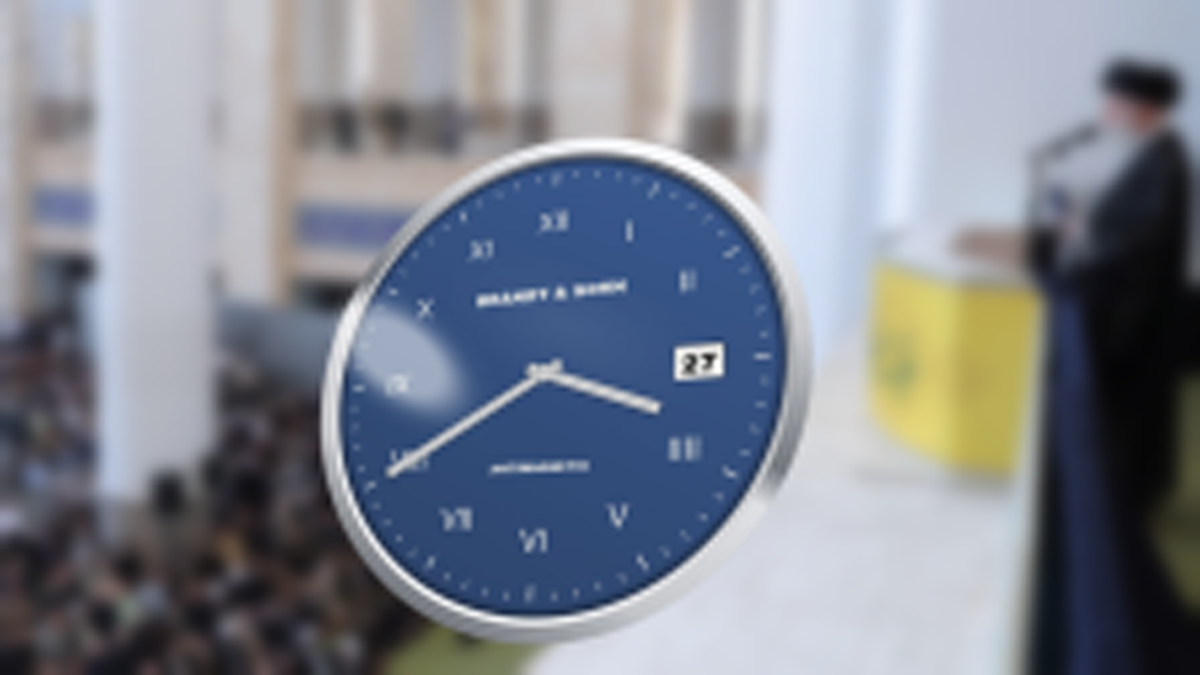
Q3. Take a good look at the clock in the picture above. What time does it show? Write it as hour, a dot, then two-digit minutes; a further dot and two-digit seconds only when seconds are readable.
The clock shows 3.40
